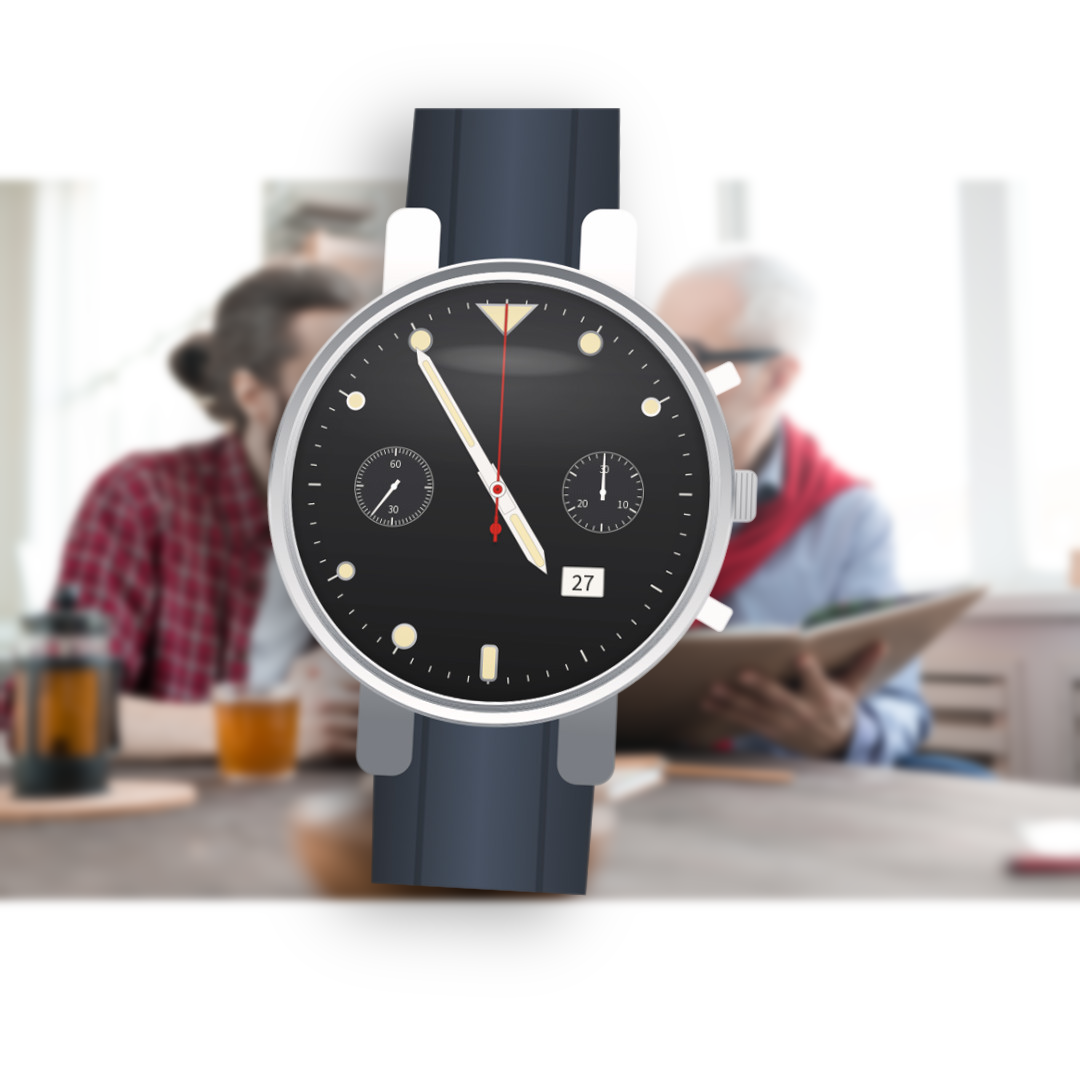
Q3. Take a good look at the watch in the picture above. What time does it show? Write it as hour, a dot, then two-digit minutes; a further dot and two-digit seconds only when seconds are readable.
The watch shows 4.54.36
